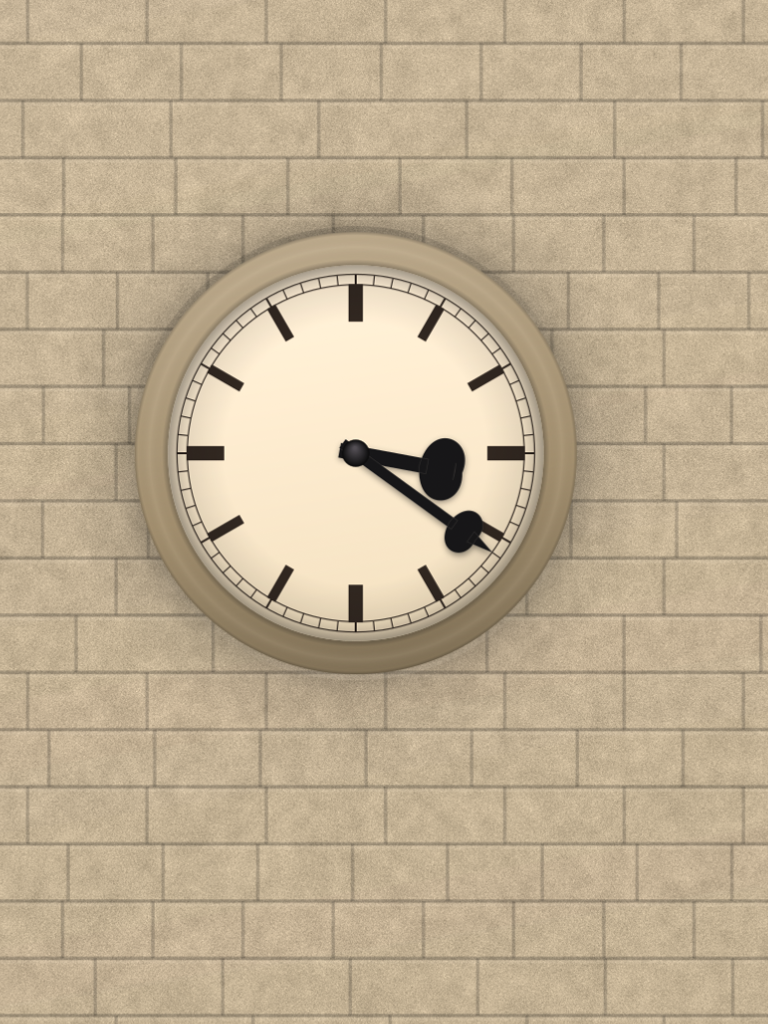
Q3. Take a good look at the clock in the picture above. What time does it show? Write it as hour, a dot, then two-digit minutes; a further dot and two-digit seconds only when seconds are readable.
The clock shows 3.21
